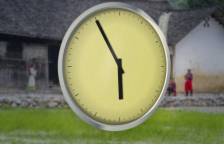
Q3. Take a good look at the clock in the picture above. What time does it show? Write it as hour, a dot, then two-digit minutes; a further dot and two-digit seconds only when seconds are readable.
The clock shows 5.55
